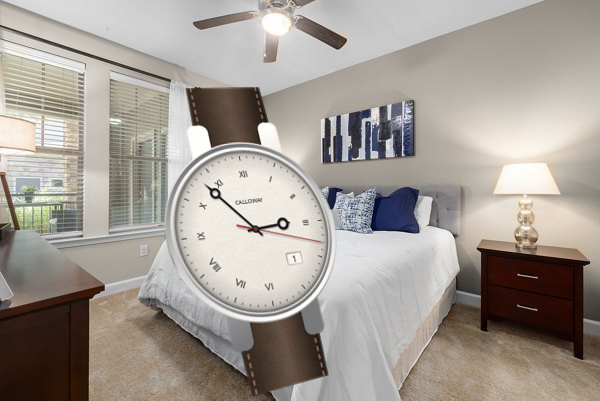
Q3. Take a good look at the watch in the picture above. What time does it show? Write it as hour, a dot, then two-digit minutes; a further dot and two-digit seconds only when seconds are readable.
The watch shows 2.53.18
